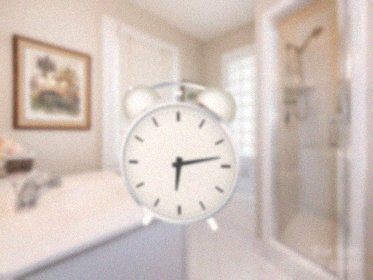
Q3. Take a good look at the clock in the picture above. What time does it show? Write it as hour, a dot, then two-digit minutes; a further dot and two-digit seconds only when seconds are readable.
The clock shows 6.13
